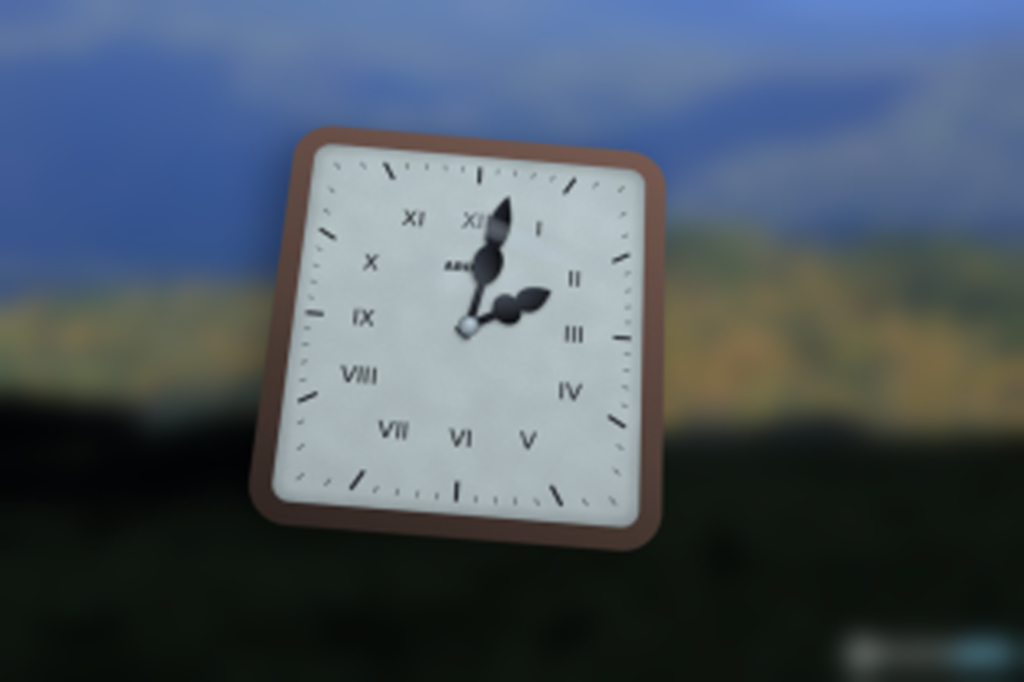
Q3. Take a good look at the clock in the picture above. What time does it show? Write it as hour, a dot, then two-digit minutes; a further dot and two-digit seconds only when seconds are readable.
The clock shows 2.02
